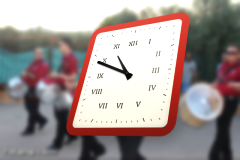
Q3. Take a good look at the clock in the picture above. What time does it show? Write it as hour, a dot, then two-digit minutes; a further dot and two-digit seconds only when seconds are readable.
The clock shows 10.49
